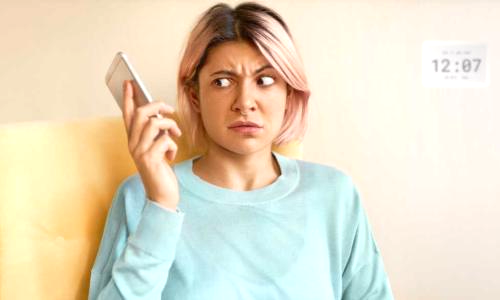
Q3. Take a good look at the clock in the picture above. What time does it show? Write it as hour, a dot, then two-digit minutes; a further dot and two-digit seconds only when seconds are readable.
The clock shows 12.07
